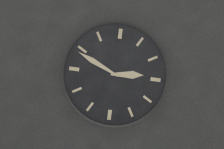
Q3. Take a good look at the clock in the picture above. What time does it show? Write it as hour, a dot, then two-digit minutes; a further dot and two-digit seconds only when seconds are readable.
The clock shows 2.49
